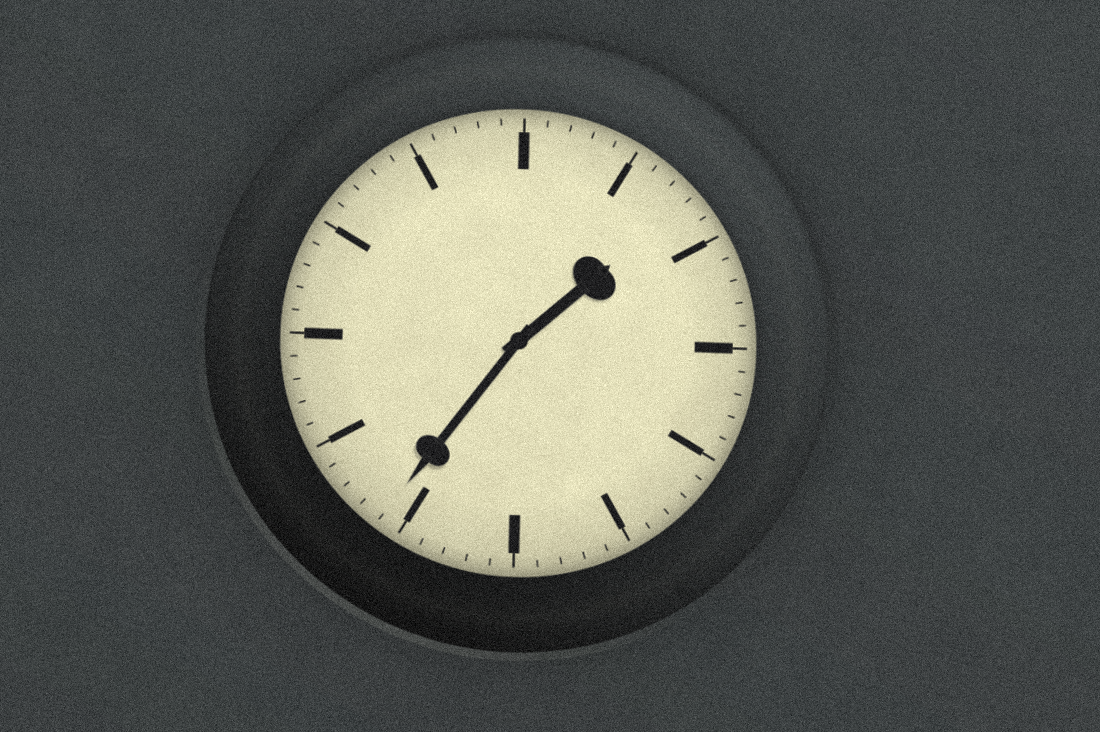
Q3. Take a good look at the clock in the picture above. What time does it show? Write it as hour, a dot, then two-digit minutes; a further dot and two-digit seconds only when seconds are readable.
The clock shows 1.36
